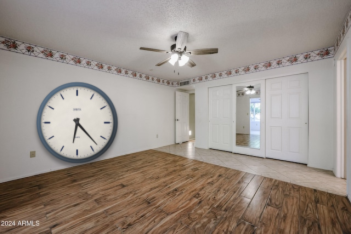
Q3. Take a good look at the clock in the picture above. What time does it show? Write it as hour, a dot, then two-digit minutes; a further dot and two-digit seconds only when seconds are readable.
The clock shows 6.23
